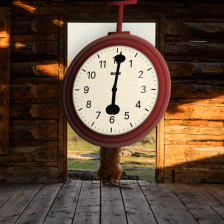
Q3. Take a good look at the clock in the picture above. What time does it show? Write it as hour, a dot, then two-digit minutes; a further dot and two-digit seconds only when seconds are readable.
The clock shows 6.01
